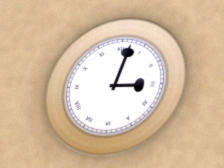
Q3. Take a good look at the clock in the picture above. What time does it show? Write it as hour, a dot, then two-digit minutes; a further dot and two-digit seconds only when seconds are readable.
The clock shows 3.02
